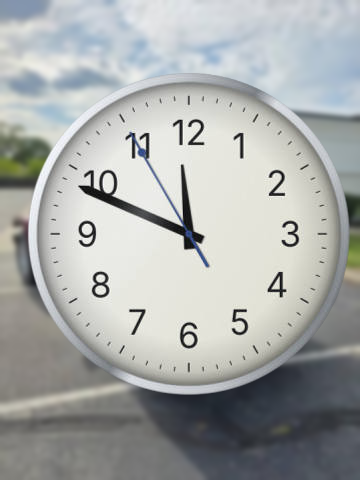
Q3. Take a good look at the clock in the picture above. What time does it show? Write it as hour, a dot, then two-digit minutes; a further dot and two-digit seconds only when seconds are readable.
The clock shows 11.48.55
